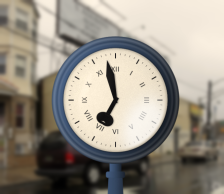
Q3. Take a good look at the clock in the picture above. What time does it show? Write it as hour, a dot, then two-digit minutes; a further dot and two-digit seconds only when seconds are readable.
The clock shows 6.58
